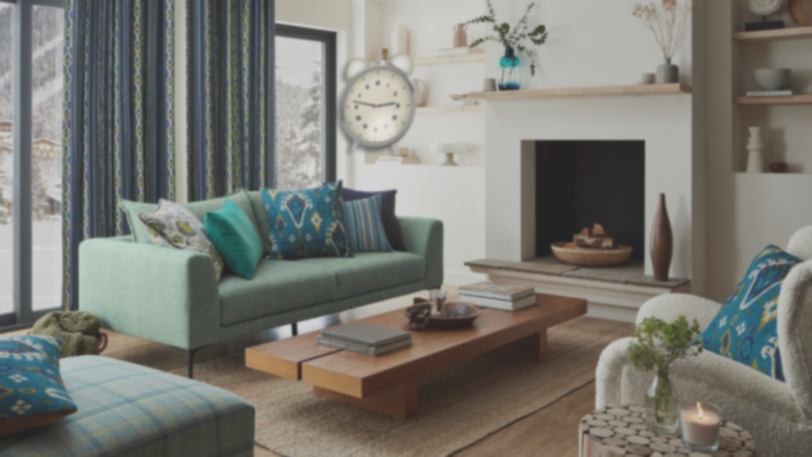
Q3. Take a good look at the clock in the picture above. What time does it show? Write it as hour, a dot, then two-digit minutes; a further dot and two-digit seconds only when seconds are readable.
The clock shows 2.47
